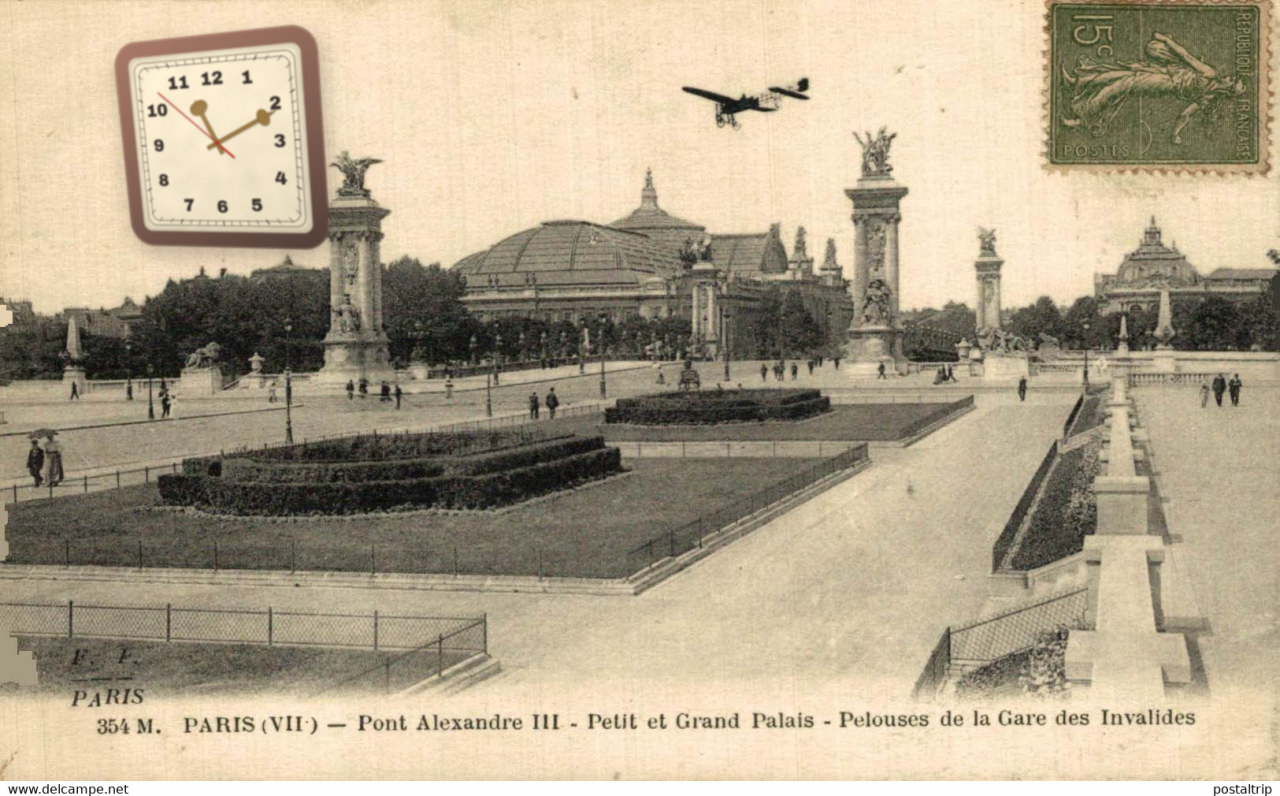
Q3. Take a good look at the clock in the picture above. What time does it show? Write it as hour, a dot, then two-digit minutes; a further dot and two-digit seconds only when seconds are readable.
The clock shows 11.10.52
